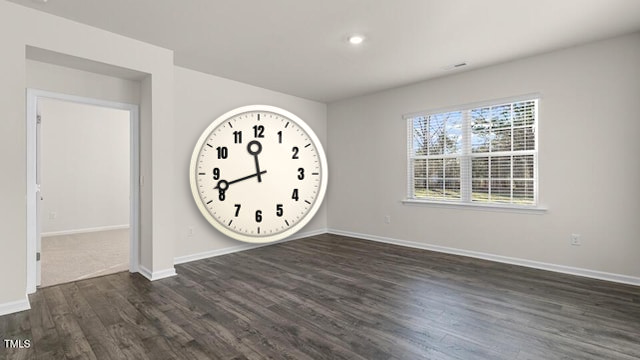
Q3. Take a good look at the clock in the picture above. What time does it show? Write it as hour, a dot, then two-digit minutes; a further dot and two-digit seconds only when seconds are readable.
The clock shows 11.42
